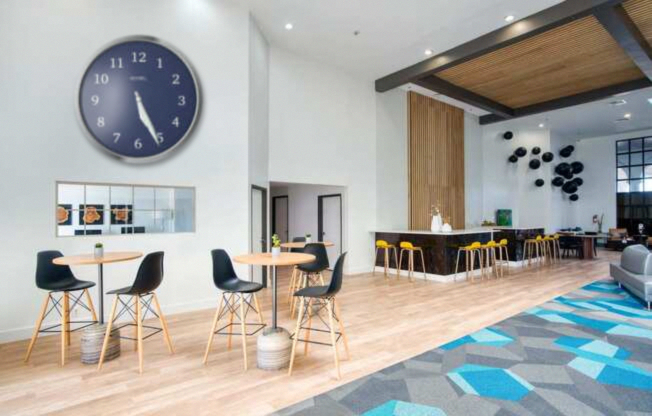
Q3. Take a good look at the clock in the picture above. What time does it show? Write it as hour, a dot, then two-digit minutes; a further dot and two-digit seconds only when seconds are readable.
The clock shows 5.26
